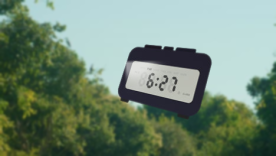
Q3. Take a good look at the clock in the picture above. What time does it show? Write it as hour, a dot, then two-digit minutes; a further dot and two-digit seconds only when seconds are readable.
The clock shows 6.27
